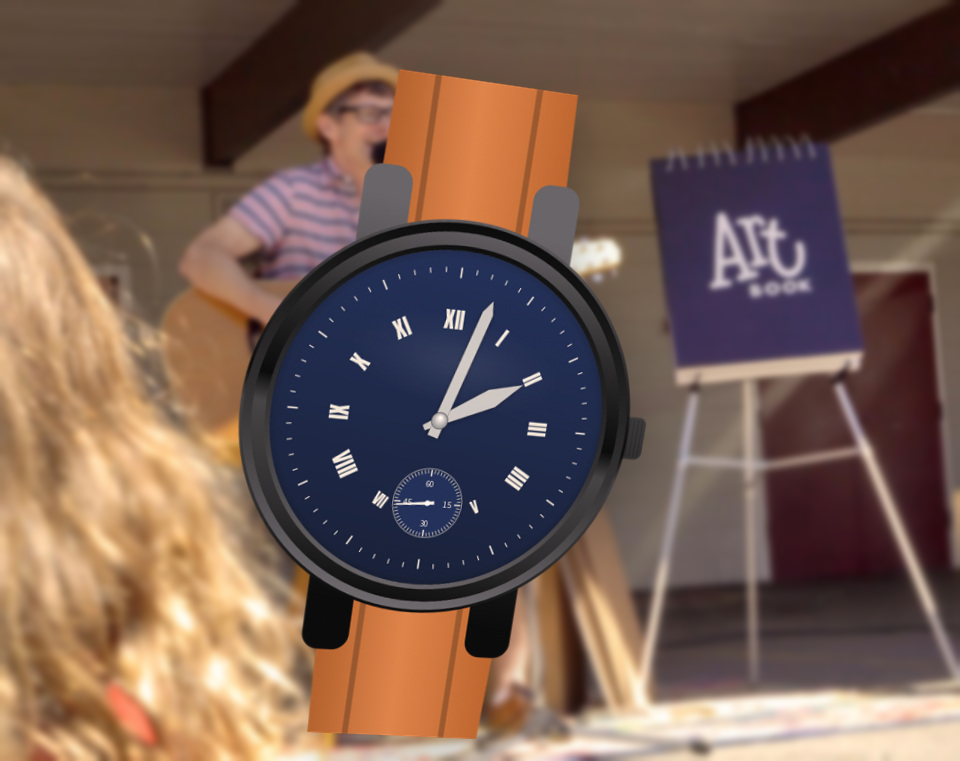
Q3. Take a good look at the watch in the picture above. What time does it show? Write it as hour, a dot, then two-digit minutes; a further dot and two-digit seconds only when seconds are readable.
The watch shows 2.02.44
